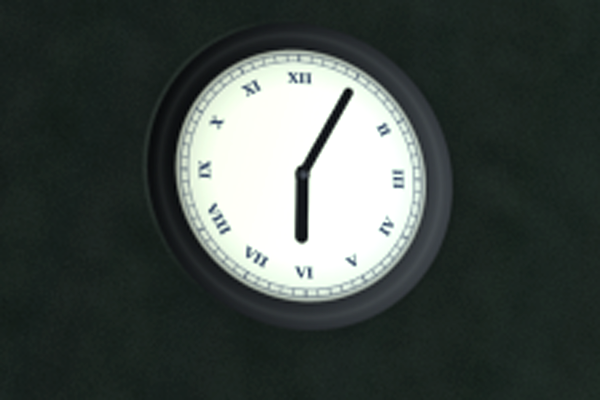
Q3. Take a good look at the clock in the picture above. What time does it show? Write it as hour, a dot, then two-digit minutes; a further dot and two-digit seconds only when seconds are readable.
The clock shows 6.05
